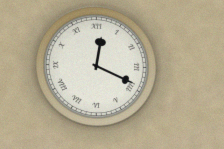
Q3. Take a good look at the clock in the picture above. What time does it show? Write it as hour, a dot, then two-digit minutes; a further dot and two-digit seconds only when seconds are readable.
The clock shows 12.19
